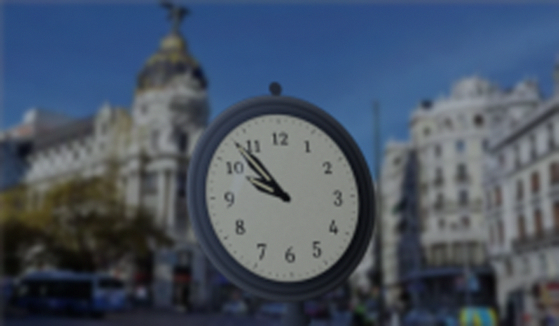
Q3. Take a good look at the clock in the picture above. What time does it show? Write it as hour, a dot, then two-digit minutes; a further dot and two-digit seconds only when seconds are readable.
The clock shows 9.53
